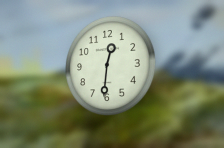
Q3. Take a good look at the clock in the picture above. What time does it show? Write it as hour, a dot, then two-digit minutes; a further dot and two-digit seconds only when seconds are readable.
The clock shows 12.31
